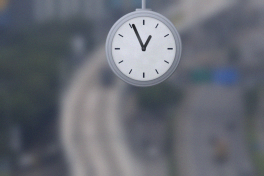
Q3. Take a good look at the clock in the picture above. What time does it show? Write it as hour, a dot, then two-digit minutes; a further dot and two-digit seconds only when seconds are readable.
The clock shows 12.56
